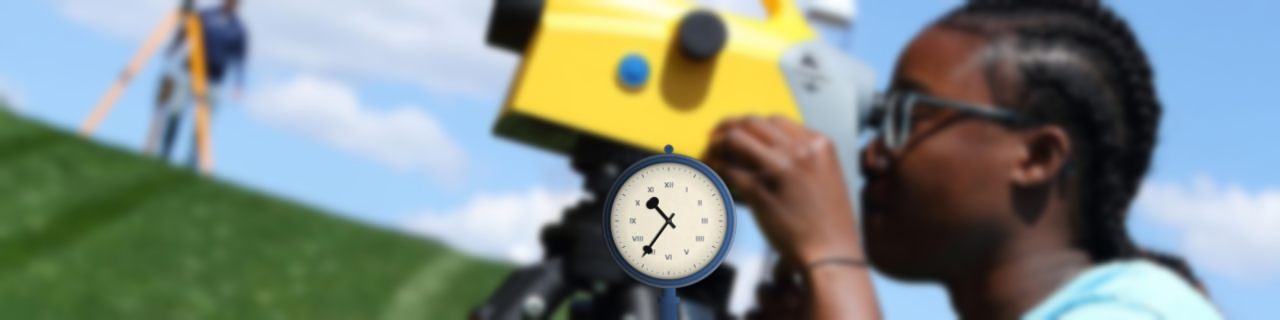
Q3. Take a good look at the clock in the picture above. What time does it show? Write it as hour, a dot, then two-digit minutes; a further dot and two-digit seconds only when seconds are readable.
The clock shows 10.36
